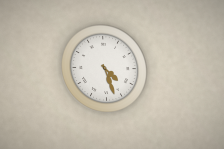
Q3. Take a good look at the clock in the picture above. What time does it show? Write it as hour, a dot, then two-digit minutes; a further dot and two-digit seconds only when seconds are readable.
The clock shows 4.27
